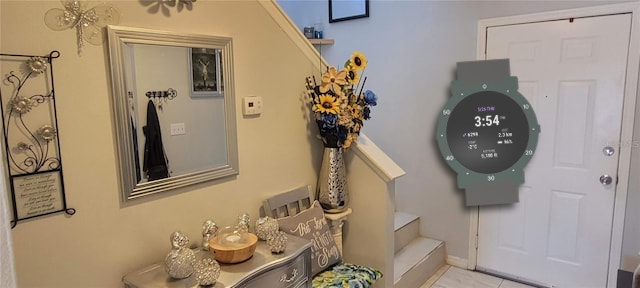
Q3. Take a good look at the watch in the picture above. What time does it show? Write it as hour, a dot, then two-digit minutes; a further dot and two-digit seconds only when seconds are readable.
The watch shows 3.54
